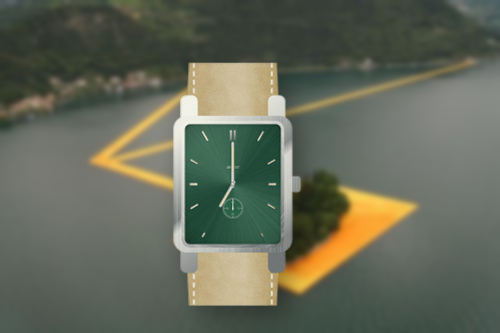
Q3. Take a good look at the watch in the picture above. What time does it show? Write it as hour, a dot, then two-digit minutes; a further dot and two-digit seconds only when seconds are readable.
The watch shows 7.00
